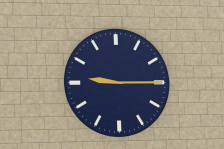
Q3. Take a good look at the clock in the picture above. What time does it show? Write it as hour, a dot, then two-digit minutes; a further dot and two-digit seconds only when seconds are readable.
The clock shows 9.15
